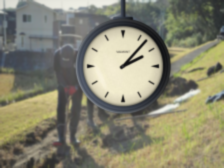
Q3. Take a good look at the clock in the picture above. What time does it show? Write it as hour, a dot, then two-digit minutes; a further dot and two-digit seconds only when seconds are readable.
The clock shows 2.07
